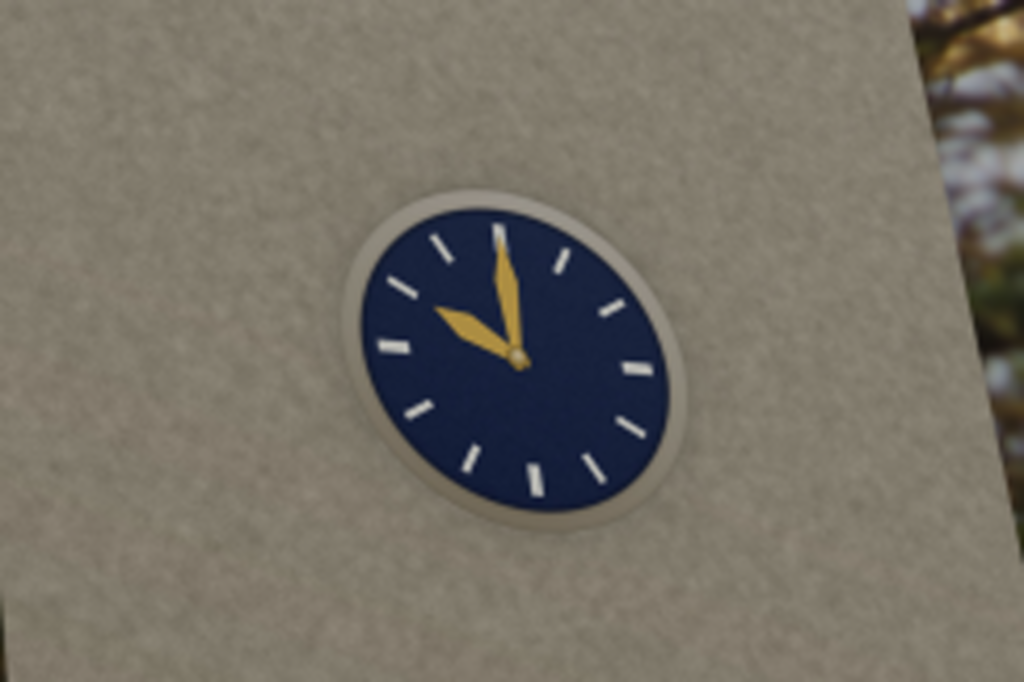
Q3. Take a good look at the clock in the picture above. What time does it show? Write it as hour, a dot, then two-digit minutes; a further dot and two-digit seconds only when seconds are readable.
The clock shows 10.00
